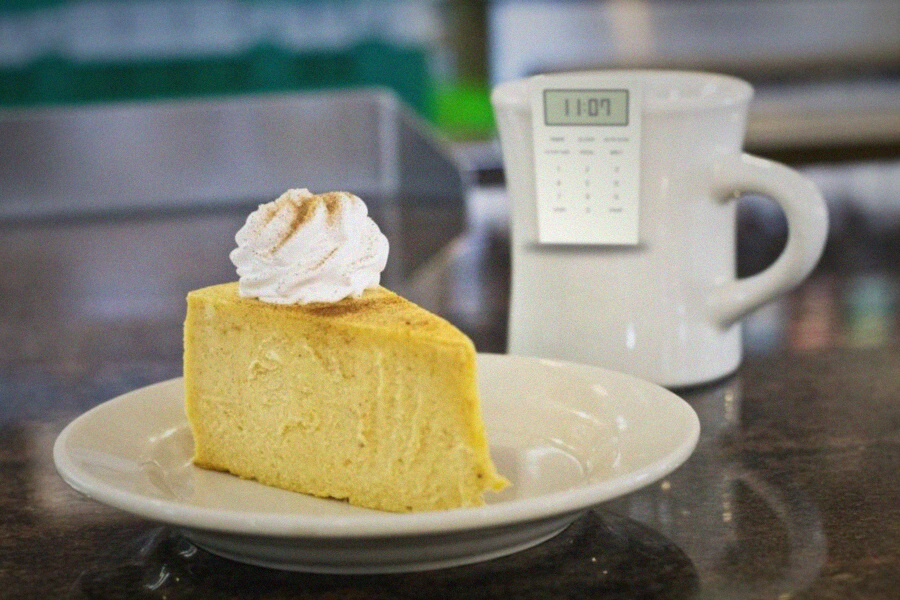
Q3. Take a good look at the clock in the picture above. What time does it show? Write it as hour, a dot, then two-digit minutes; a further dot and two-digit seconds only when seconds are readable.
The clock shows 11.07
